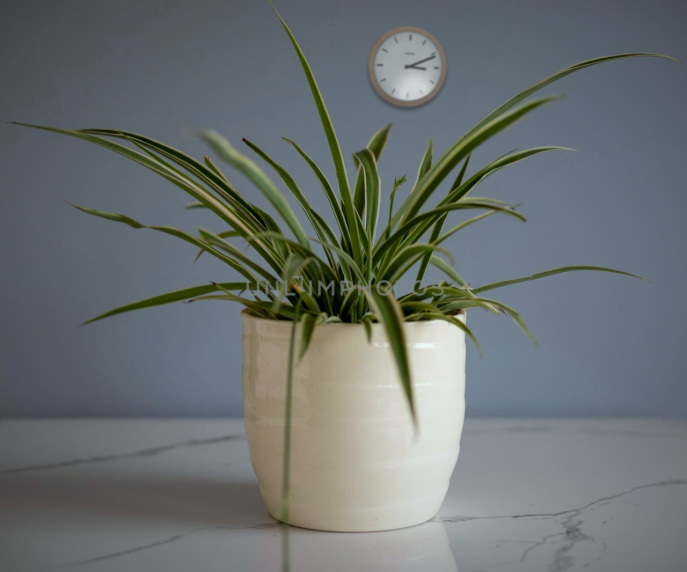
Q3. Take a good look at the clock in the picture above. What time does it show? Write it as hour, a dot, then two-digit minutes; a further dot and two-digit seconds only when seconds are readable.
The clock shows 3.11
